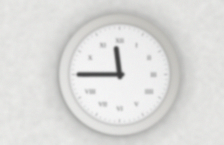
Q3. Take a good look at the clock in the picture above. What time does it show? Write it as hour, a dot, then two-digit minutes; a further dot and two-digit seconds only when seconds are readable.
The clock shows 11.45
